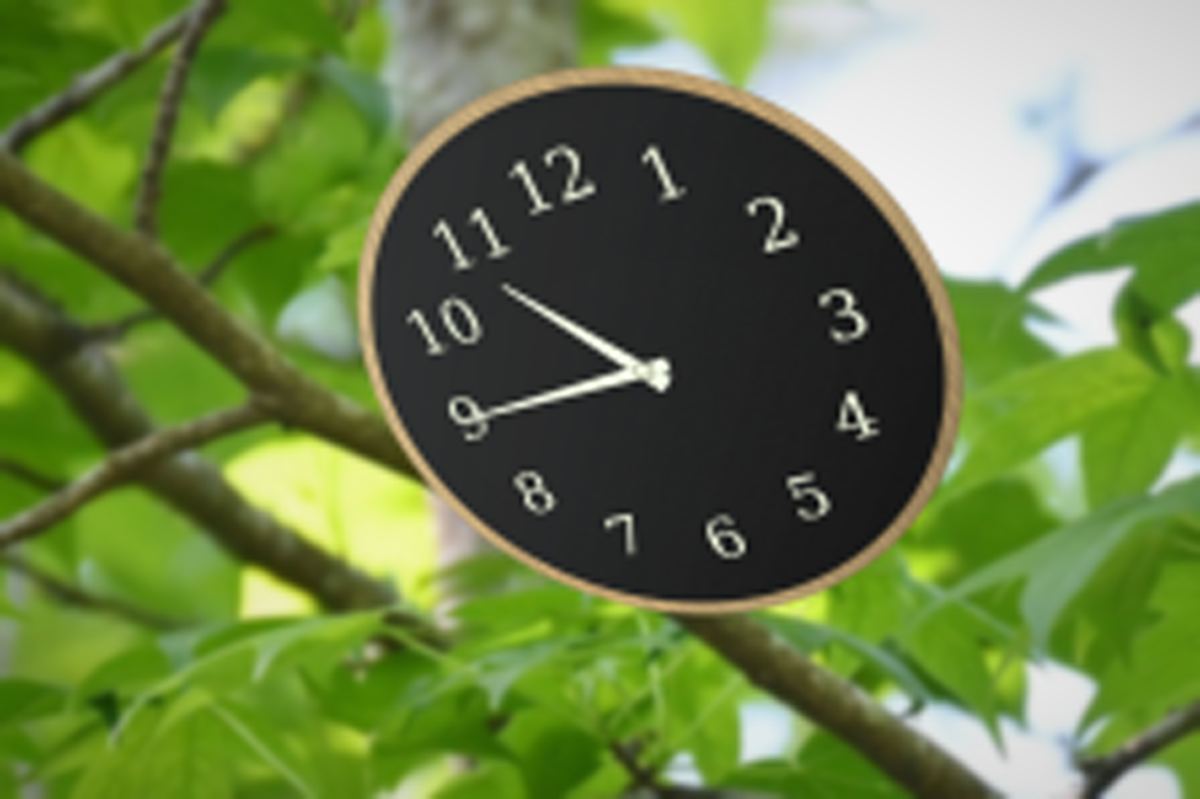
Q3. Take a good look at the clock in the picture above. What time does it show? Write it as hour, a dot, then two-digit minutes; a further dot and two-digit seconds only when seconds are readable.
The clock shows 10.45
